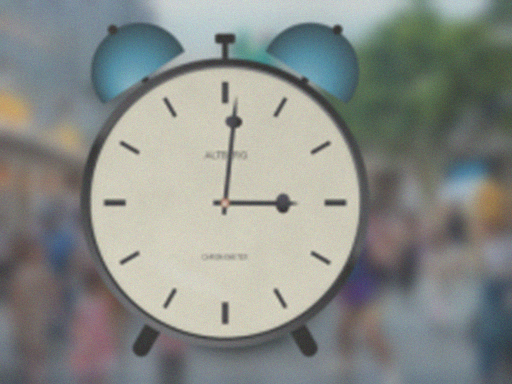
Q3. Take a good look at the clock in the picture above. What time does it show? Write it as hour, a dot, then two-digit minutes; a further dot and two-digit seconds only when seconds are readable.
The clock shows 3.01
